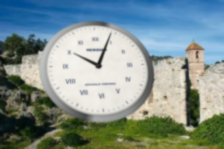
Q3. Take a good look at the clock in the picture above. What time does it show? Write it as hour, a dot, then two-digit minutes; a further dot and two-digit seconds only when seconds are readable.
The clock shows 10.04
